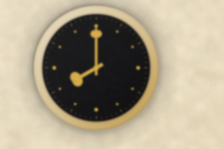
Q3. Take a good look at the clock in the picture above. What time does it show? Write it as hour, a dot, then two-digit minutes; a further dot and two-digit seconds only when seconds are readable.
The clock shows 8.00
